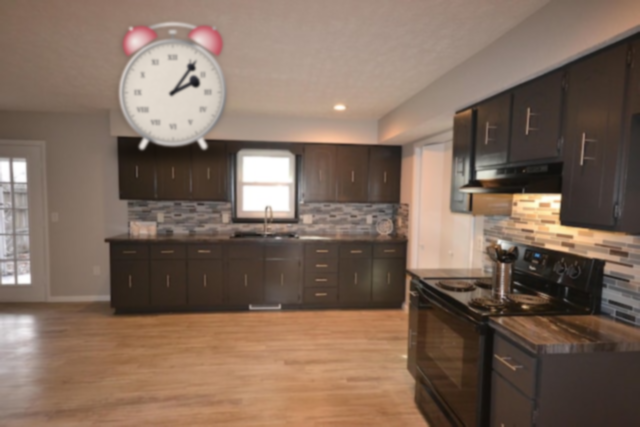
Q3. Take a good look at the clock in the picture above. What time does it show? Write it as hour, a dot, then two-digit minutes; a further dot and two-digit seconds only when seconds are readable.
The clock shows 2.06
